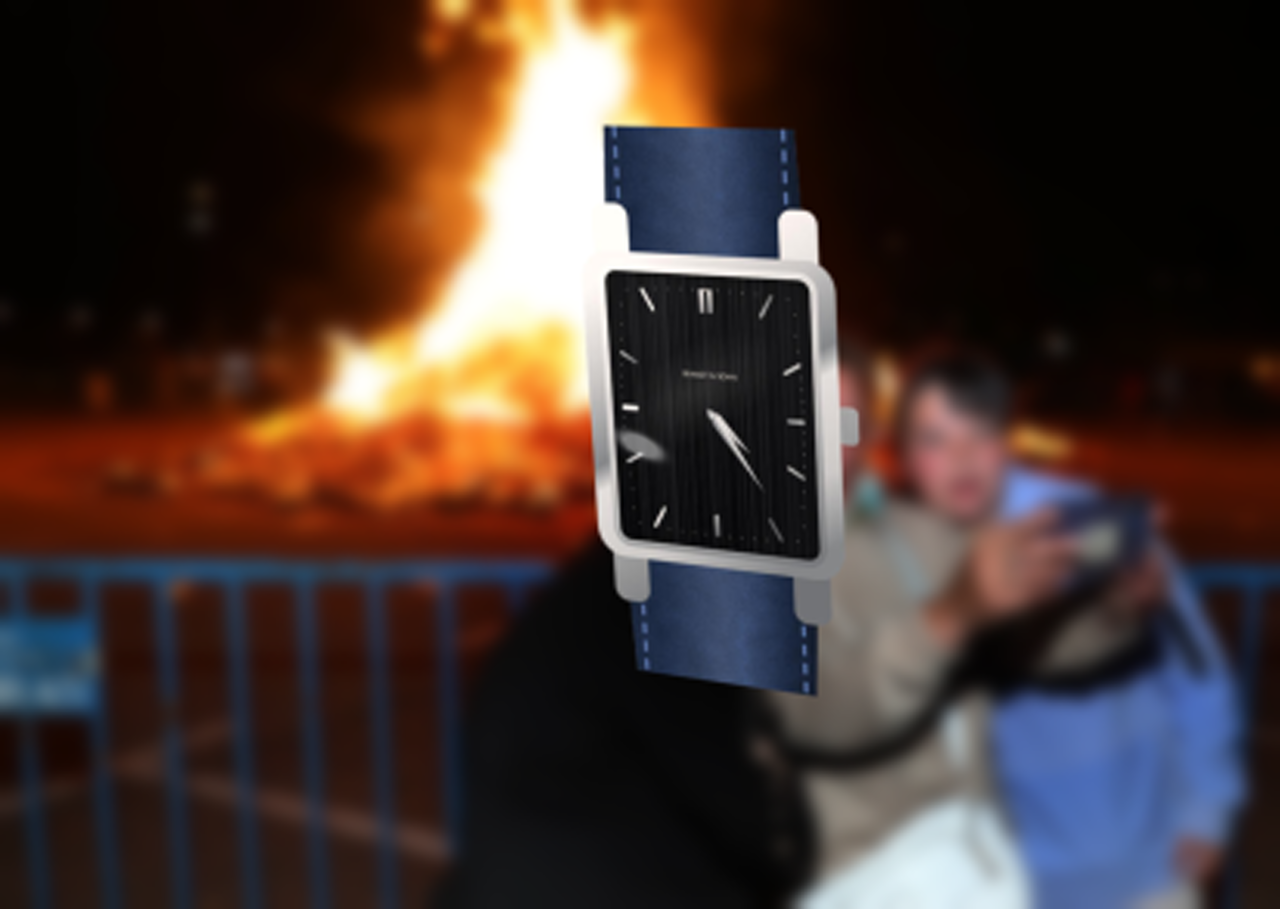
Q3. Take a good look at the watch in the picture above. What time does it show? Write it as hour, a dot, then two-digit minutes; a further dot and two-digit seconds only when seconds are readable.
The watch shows 4.24
